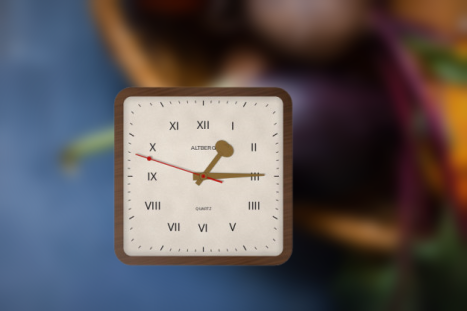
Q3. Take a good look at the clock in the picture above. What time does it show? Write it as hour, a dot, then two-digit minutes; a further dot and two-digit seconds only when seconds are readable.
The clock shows 1.14.48
